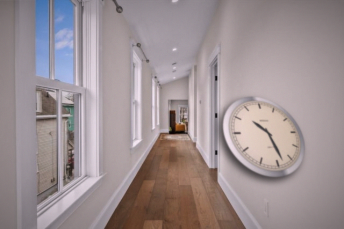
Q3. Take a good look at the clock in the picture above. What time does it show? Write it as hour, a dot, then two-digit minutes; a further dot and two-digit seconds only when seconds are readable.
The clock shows 10.28
